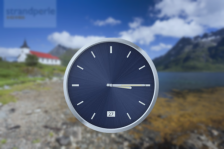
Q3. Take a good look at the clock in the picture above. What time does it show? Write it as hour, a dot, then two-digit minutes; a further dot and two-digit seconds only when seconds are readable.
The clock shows 3.15
